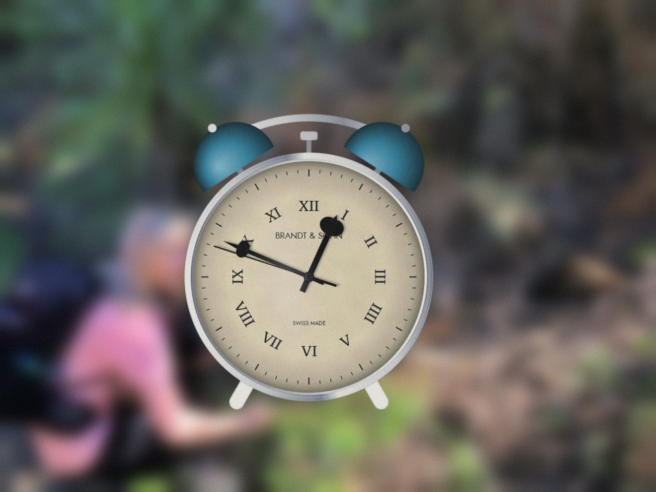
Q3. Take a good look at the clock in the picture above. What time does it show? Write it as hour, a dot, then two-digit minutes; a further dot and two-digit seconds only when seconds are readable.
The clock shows 12.48.48
